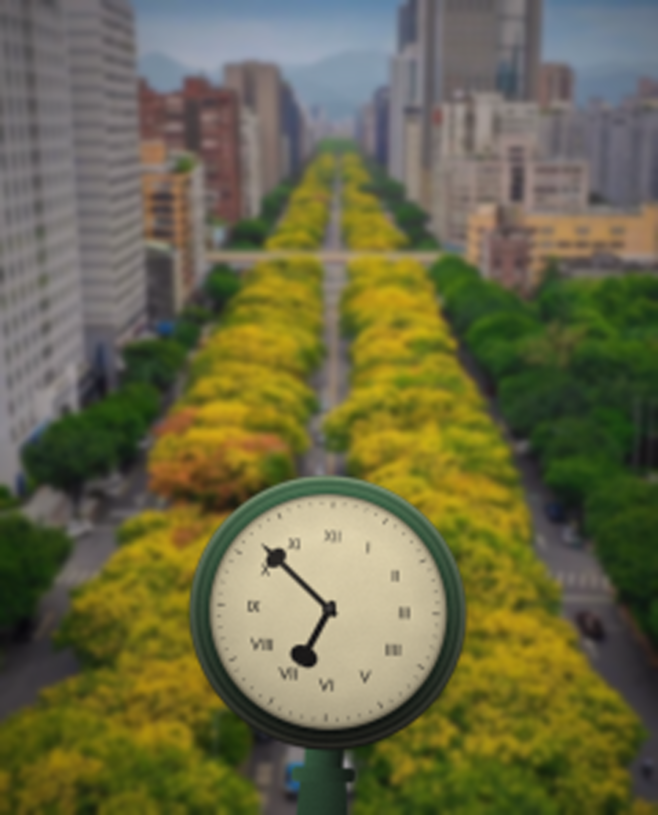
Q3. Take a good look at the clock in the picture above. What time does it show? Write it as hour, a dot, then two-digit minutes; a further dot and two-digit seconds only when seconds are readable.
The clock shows 6.52
